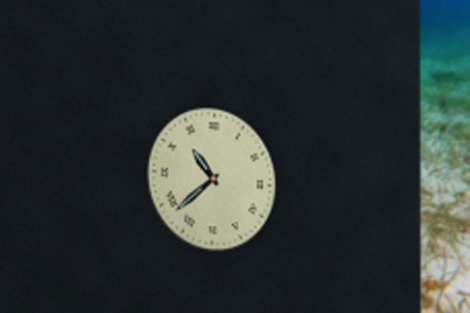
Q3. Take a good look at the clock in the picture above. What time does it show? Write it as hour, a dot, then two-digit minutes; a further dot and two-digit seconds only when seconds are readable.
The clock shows 10.38
